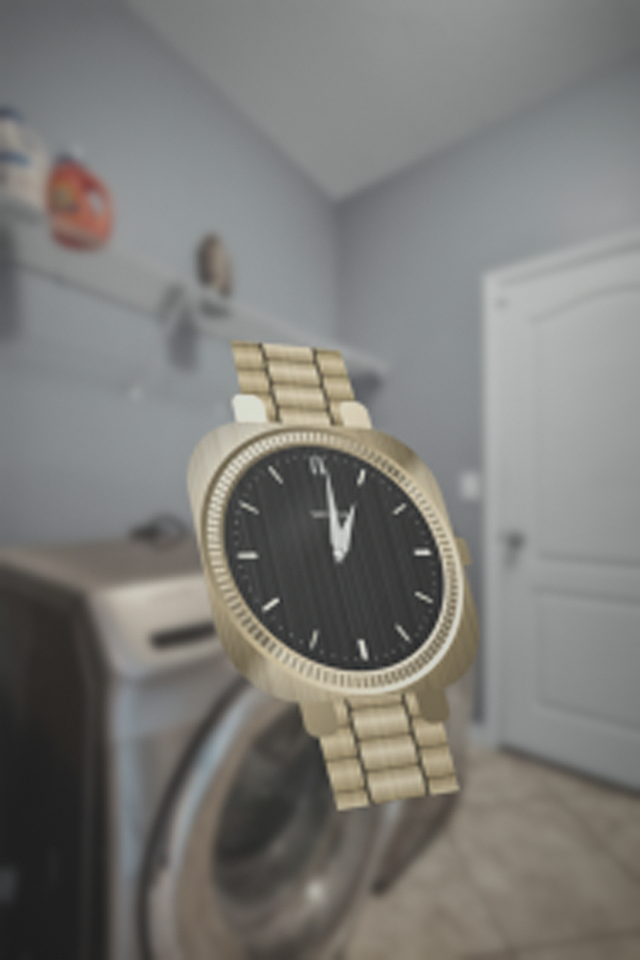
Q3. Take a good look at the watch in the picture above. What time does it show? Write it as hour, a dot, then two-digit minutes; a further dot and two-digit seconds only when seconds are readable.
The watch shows 1.01
